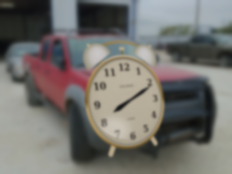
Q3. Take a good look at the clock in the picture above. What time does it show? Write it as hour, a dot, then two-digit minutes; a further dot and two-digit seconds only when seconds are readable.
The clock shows 8.11
